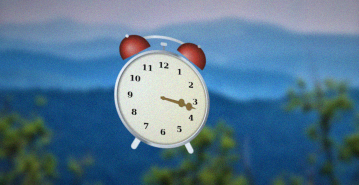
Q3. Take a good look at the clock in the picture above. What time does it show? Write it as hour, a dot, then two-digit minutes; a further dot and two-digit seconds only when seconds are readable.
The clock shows 3.17
